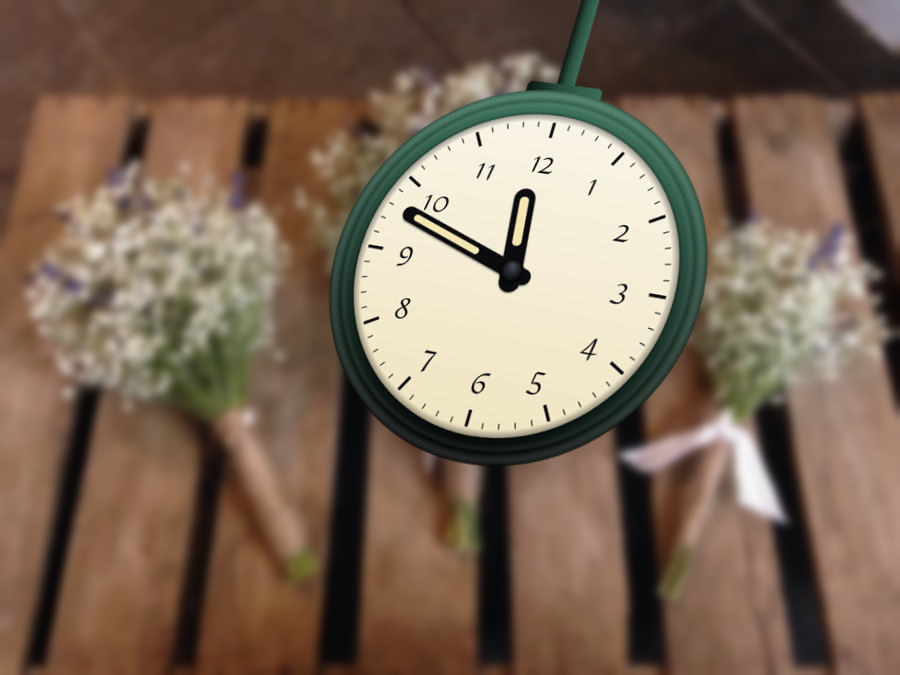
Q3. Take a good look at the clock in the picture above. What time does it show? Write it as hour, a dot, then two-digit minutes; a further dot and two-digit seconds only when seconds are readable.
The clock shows 11.48
